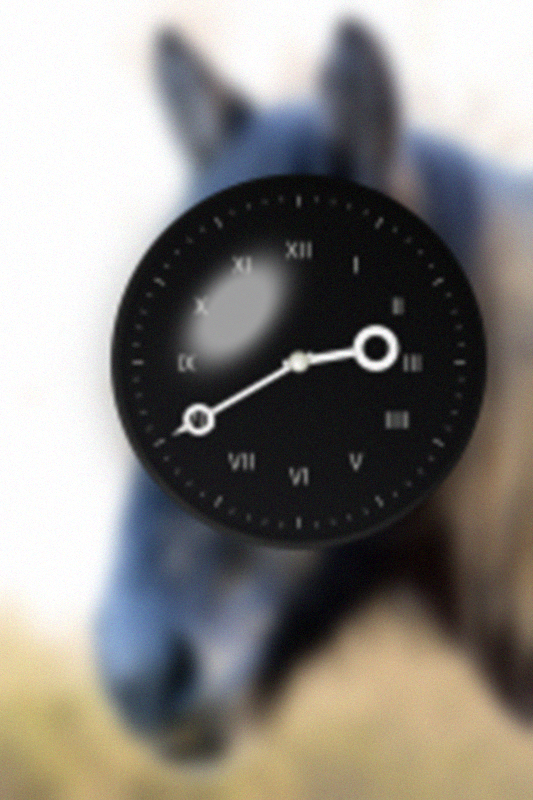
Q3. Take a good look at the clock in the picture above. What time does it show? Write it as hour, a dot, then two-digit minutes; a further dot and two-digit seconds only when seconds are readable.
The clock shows 2.40
